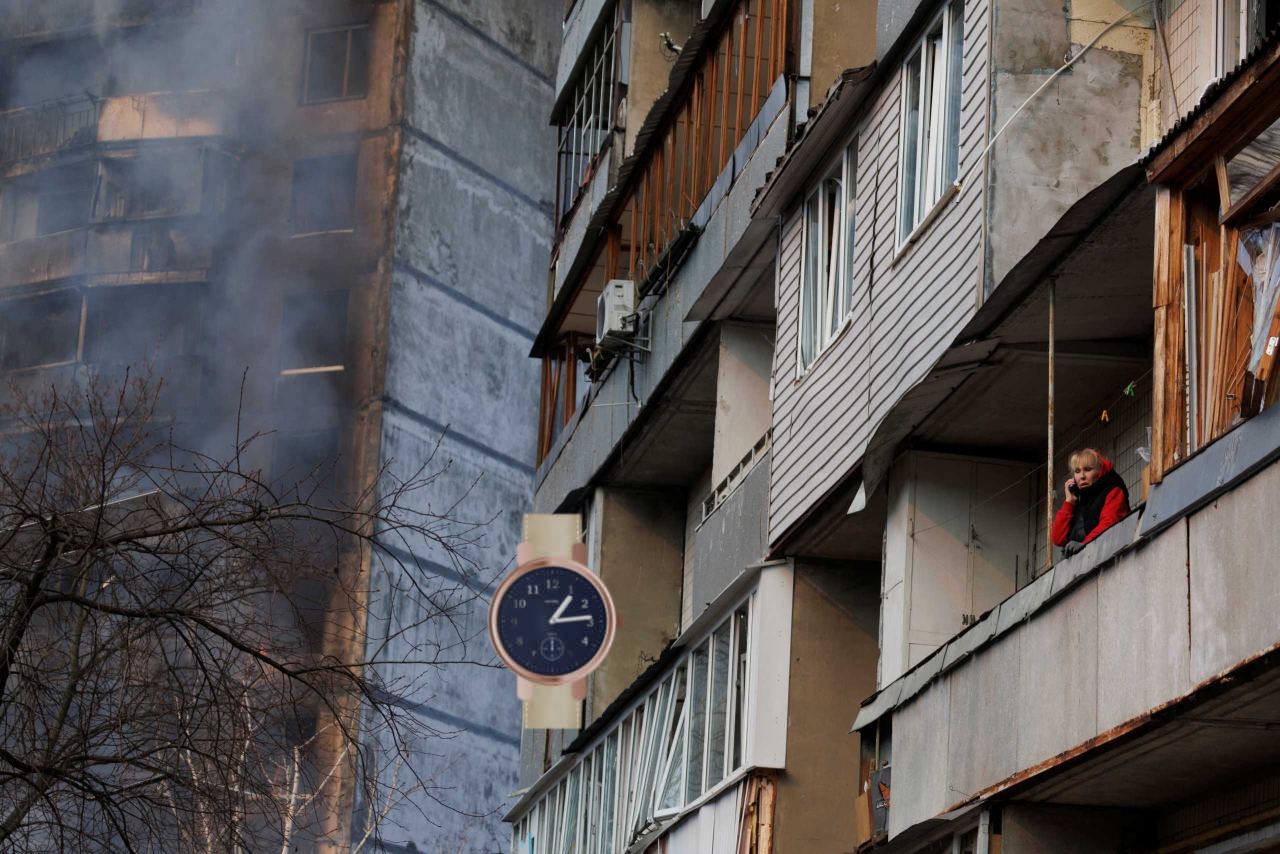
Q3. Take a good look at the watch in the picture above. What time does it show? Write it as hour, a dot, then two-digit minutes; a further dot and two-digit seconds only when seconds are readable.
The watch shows 1.14
